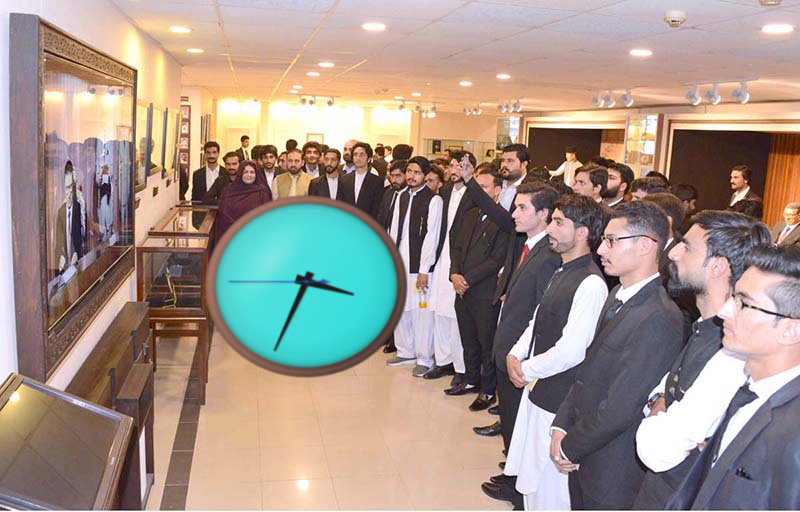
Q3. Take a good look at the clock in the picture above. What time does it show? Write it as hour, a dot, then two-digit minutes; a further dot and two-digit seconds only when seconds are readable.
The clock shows 3.33.45
